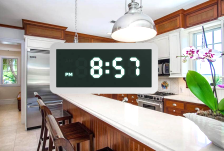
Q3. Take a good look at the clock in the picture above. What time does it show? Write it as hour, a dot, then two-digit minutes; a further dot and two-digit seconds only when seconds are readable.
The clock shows 8.57
